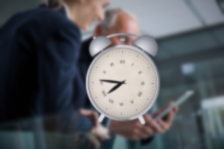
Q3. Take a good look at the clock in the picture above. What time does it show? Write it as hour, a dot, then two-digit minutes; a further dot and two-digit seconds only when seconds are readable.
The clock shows 7.46
